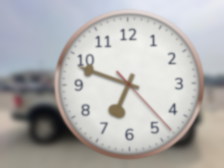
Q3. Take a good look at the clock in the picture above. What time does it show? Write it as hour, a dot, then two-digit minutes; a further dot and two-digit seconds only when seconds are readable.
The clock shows 6.48.23
